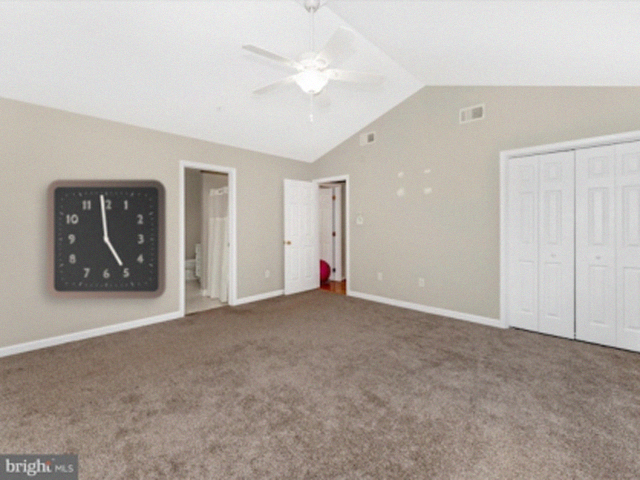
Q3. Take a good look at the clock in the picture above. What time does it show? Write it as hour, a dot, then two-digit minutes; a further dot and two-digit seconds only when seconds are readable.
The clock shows 4.59
